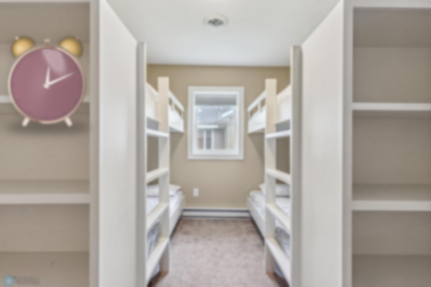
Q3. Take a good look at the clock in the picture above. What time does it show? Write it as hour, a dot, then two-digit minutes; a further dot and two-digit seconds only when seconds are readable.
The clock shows 12.11
